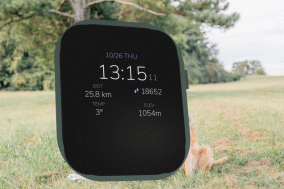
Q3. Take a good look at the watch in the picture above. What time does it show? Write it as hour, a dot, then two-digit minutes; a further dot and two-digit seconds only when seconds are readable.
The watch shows 13.15.11
